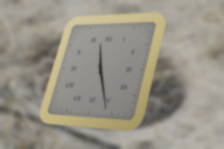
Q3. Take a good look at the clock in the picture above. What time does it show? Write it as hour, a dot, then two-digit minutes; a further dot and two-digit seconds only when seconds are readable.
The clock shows 11.26
